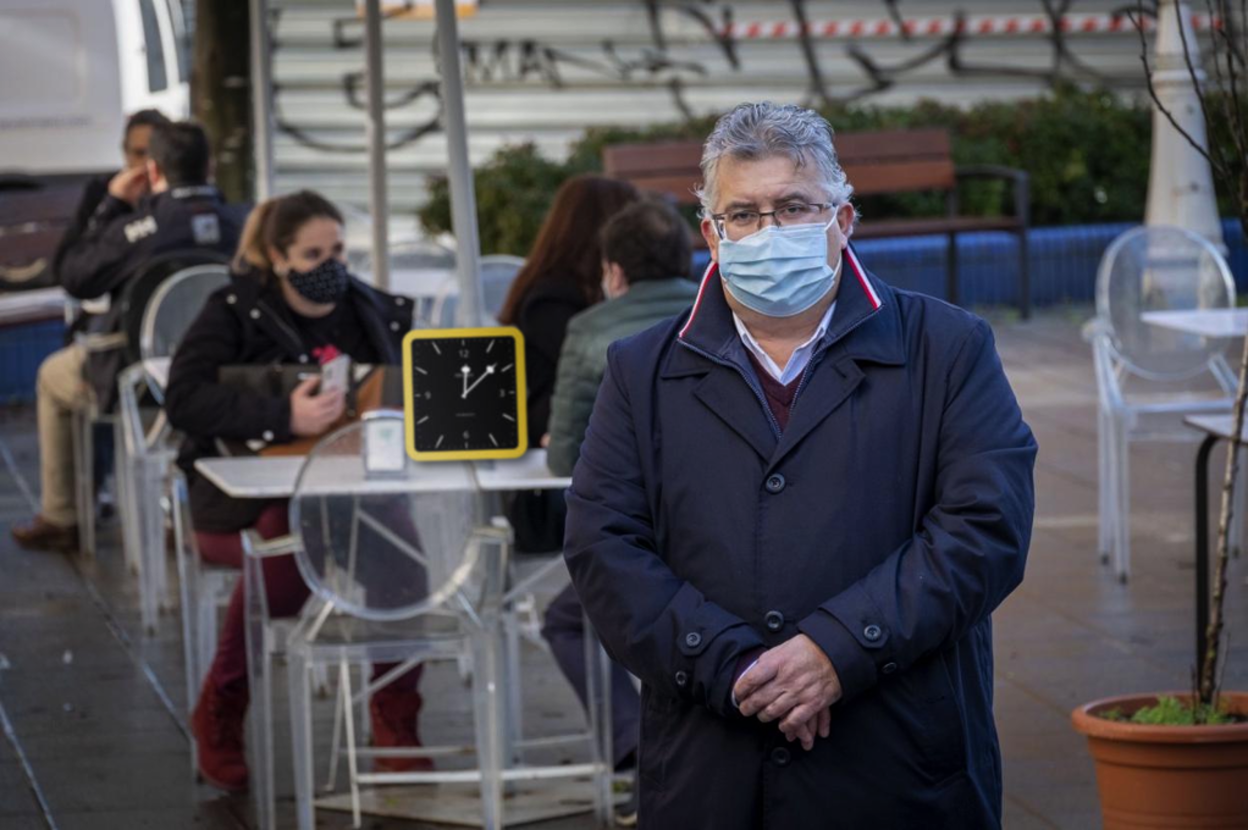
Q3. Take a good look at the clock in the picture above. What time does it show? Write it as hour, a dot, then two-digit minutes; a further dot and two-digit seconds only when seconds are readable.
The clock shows 12.08
